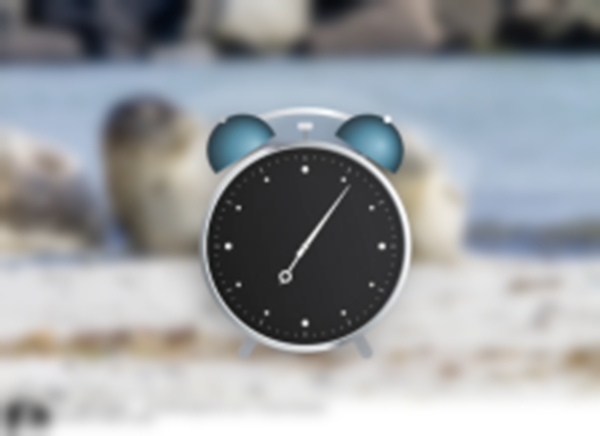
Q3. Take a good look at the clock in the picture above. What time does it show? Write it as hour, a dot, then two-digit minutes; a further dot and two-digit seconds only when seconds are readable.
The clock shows 7.06
